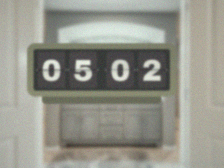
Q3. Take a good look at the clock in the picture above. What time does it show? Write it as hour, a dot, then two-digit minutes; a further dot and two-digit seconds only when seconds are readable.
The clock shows 5.02
